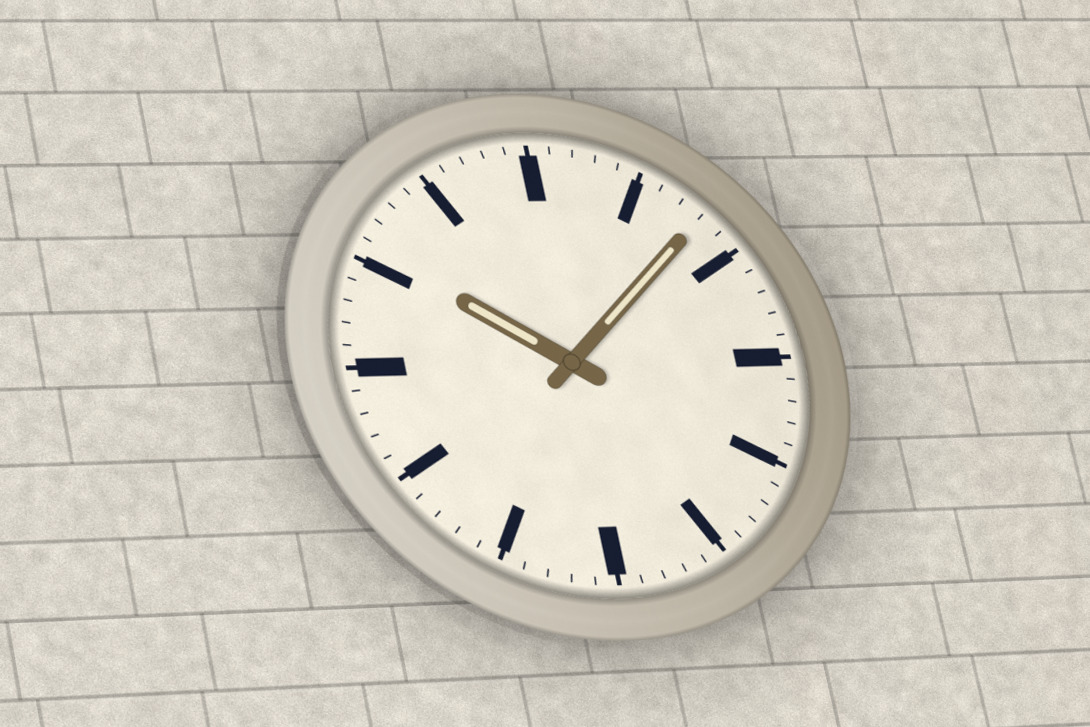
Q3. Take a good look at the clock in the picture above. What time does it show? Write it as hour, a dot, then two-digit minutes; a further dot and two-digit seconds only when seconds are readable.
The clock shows 10.08
